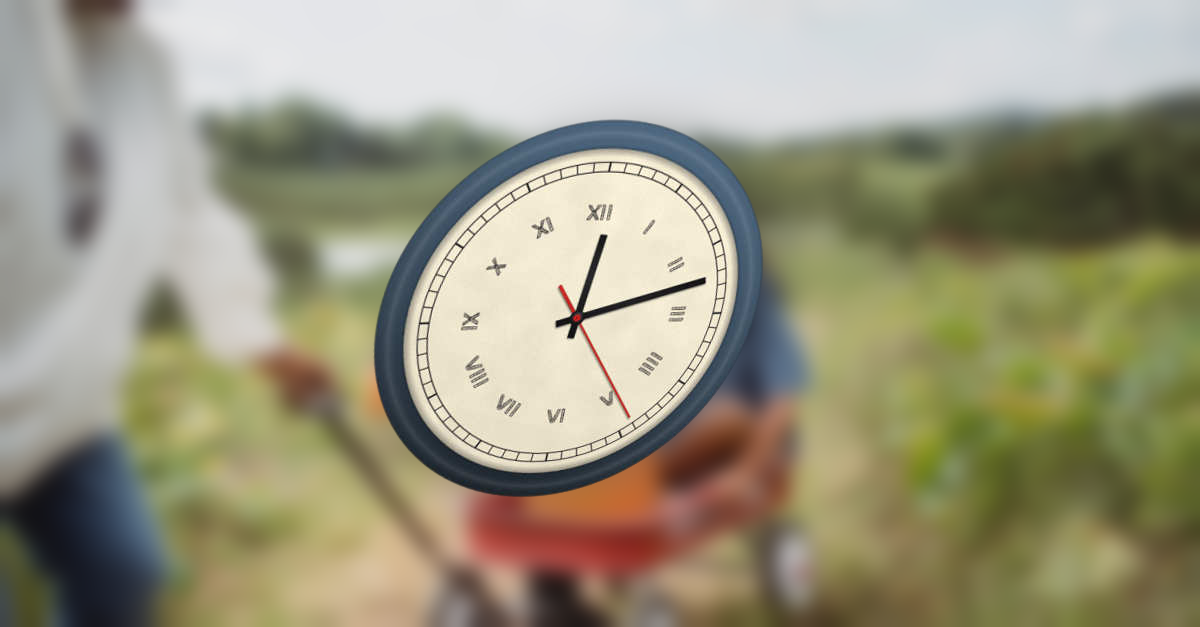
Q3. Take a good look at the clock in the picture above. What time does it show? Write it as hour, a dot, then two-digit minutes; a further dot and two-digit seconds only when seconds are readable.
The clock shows 12.12.24
